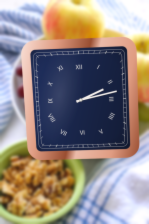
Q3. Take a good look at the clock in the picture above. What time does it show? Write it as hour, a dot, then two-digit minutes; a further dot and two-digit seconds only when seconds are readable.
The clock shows 2.13
